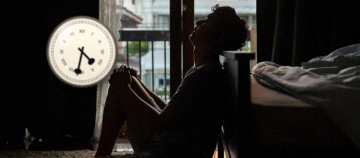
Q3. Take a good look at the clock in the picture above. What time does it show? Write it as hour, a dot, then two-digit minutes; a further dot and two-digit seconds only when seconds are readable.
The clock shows 4.32
